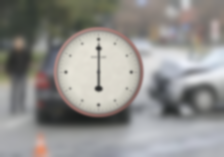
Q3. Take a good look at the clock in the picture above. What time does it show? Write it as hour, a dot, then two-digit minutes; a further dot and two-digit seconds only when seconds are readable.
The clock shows 6.00
